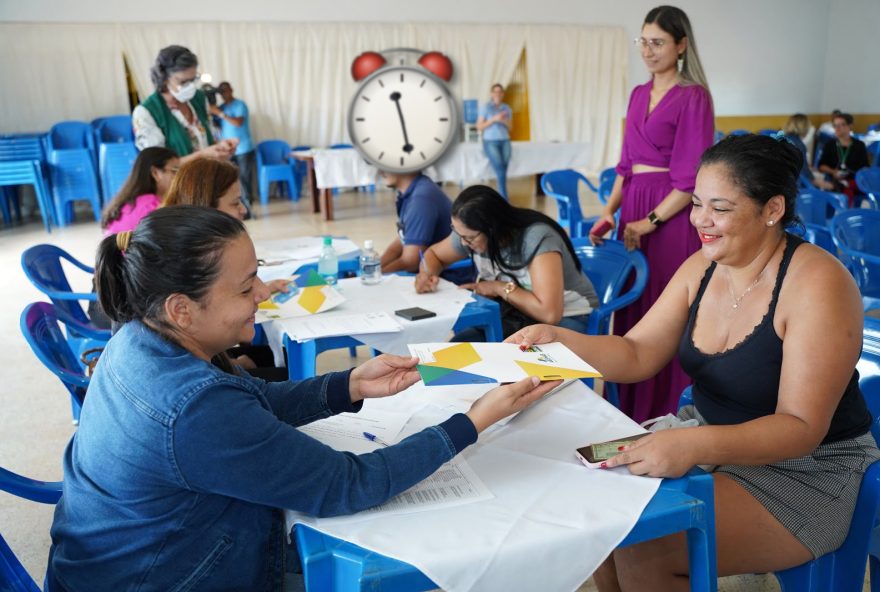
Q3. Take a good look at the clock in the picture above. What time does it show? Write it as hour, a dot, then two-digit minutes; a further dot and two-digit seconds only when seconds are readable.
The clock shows 11.28
